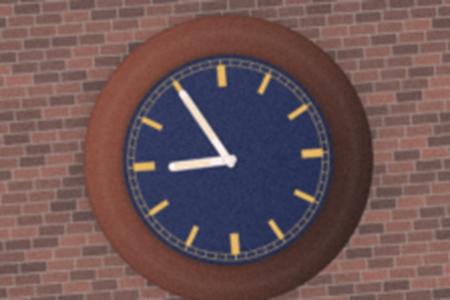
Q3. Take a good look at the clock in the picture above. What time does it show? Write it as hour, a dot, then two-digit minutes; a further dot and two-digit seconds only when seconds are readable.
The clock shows 8.55
